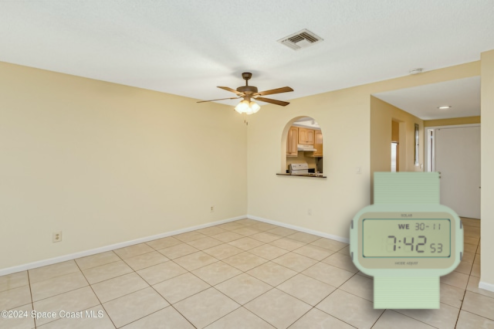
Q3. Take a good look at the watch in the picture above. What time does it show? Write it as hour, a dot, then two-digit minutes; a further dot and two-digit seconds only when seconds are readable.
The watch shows 7.42
